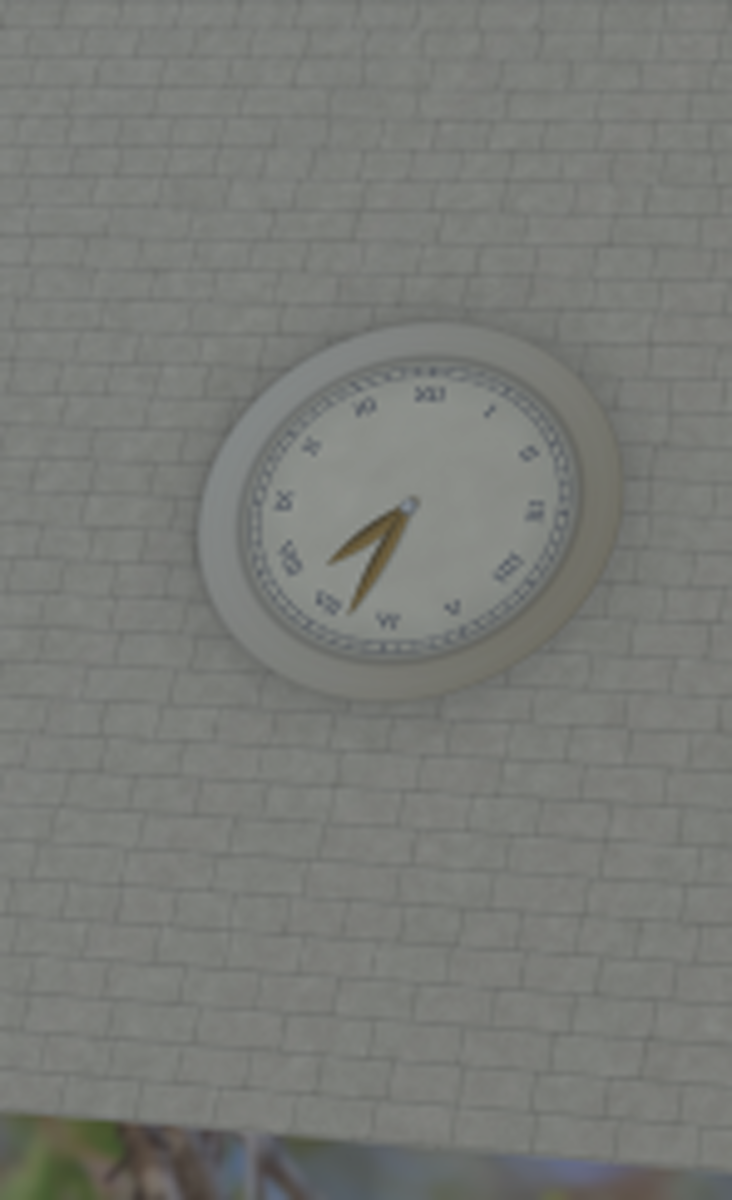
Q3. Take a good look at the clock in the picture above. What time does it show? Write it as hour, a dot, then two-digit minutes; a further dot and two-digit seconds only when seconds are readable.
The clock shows 7.33
